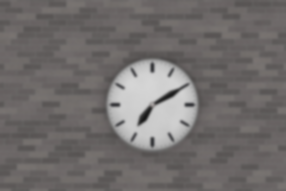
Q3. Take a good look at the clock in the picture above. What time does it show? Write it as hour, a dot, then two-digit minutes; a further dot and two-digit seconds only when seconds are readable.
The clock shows 7.10
